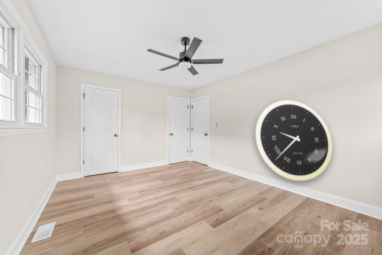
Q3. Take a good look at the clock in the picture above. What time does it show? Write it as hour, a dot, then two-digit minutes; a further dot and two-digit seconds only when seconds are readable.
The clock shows 9.38
